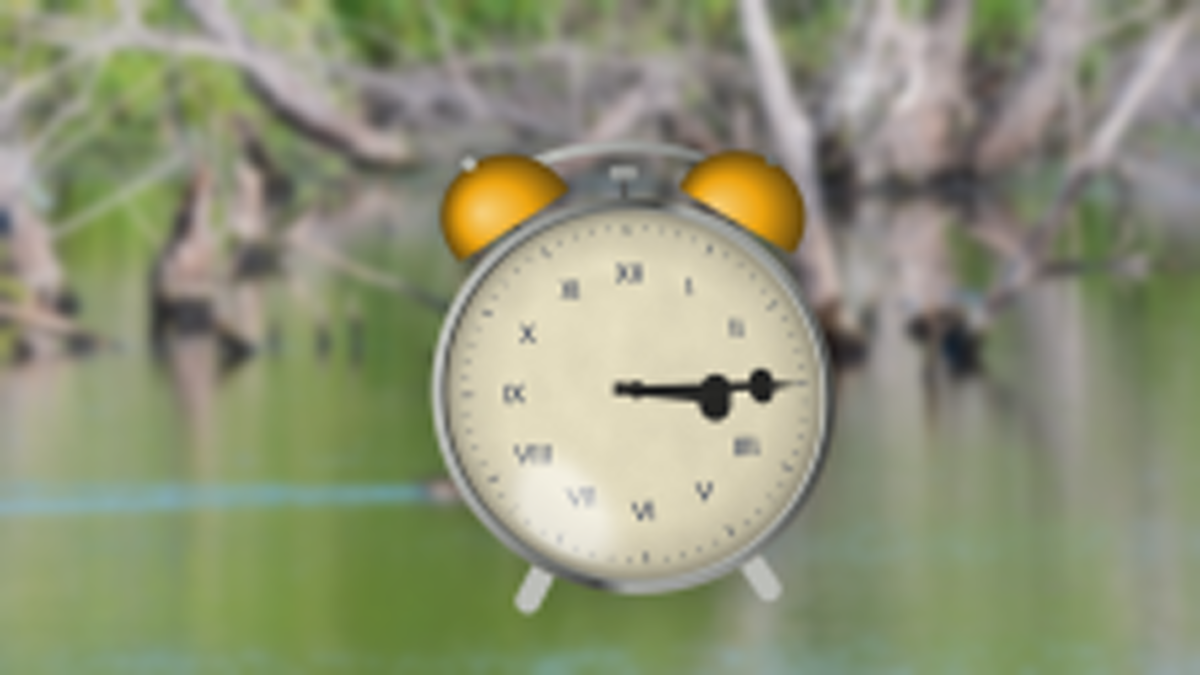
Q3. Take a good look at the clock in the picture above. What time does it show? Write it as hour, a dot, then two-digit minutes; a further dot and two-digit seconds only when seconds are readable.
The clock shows 3.15
